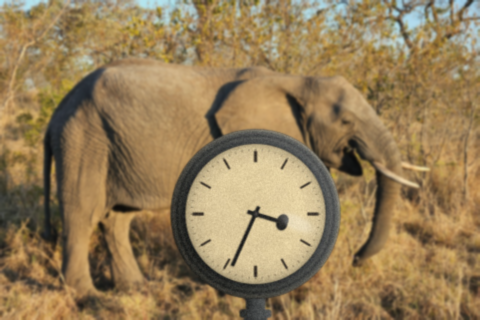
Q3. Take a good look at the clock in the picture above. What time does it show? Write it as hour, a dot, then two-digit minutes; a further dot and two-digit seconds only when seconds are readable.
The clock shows 3.34
